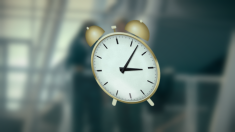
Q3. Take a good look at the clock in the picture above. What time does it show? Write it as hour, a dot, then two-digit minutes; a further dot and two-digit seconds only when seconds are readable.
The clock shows 3.07
